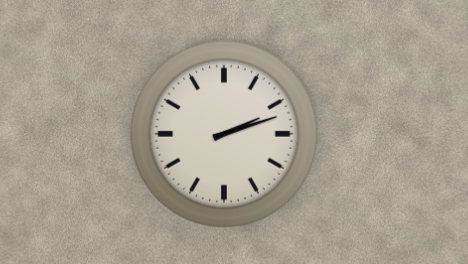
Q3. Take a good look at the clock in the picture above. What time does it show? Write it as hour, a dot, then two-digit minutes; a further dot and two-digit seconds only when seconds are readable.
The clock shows 2.12
